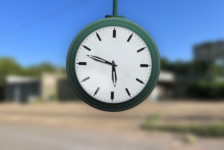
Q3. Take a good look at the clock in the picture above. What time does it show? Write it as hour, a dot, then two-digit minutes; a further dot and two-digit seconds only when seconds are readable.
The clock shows 5.48
